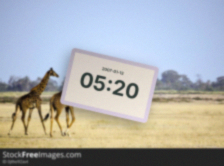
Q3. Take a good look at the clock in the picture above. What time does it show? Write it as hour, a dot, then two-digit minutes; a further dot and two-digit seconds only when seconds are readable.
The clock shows 5.20
